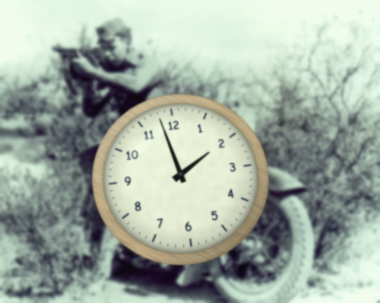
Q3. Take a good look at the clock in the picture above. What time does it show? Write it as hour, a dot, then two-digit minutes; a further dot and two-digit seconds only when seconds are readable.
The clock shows 1.58
